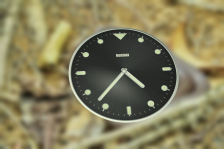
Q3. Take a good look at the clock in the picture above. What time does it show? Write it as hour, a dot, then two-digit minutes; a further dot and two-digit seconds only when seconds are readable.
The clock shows 4.37
